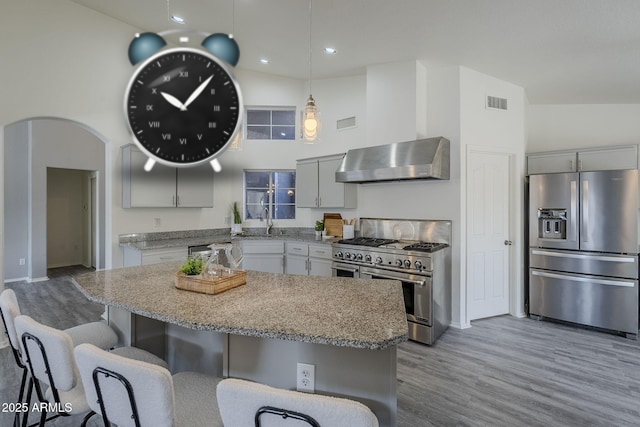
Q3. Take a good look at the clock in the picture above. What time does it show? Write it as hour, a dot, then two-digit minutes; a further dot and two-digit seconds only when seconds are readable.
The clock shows 10.07
